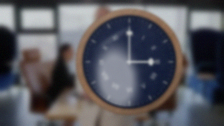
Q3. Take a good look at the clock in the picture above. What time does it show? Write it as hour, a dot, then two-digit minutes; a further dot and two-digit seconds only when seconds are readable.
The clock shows 3.00
